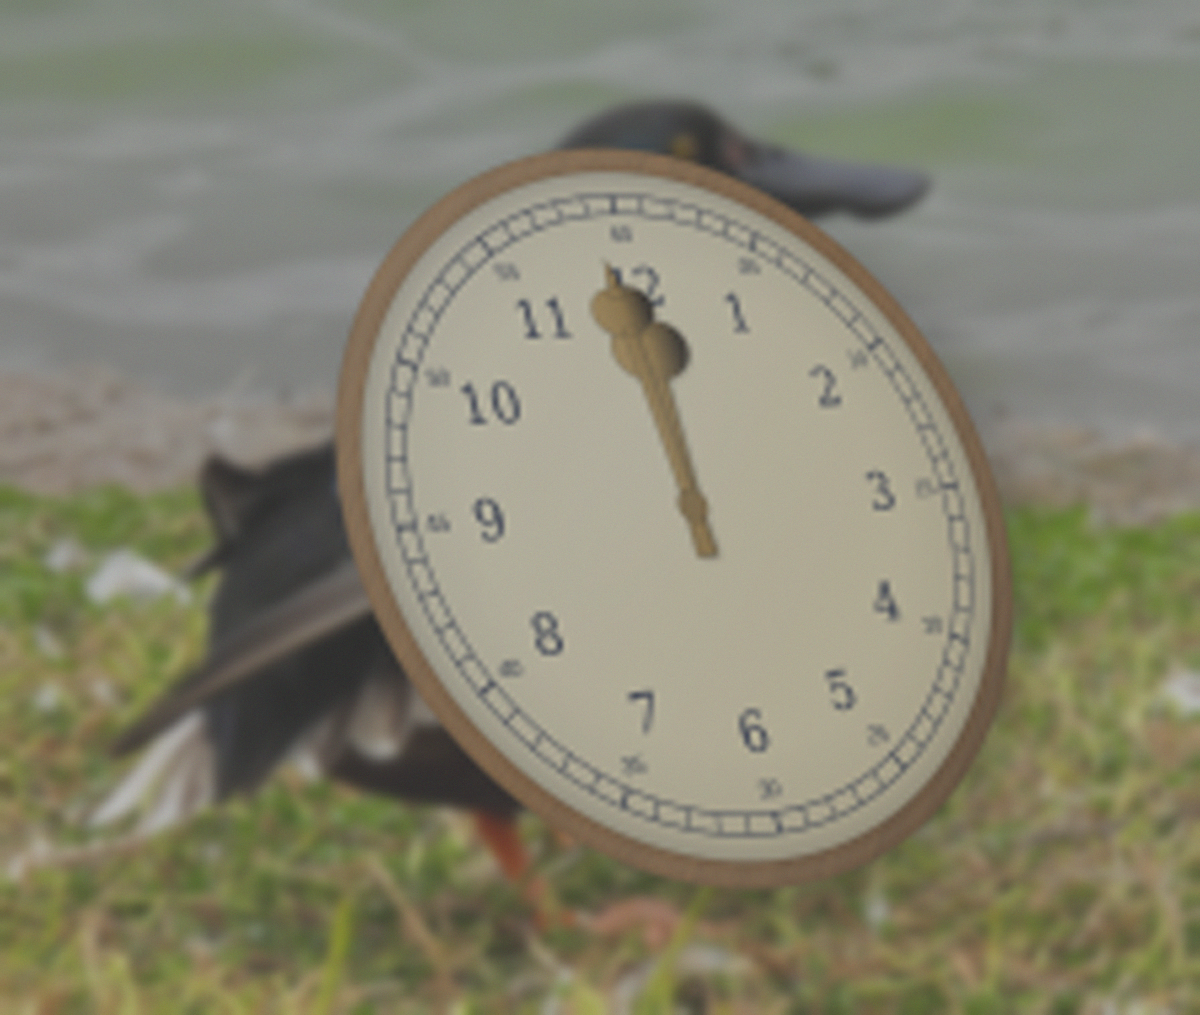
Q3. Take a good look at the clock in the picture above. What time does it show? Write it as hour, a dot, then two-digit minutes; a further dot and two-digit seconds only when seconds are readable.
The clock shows 11.59
